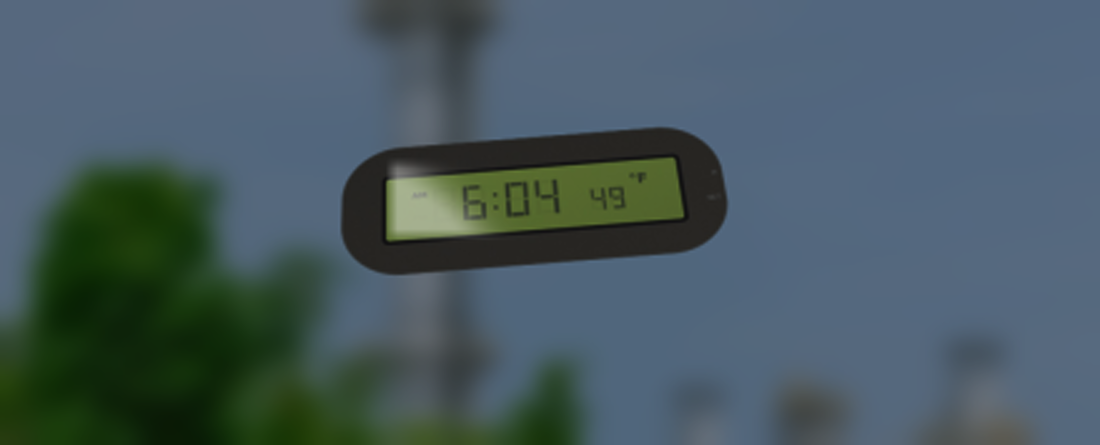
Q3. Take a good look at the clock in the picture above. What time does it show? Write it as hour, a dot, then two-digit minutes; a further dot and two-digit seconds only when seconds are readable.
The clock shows 6.04
